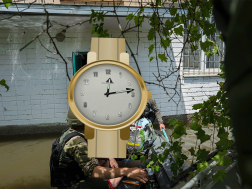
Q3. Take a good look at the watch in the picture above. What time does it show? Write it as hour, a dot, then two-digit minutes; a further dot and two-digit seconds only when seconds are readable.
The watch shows 12.13
